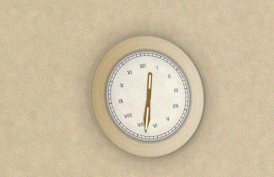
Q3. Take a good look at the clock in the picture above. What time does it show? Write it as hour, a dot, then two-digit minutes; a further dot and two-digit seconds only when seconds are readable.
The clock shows 12.33
